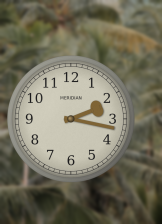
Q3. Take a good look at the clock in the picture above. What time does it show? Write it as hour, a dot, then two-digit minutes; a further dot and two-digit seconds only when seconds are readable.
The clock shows 2.17
